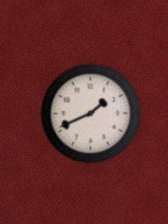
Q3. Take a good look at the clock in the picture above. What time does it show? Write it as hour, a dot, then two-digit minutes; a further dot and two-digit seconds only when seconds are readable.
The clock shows 1.41
